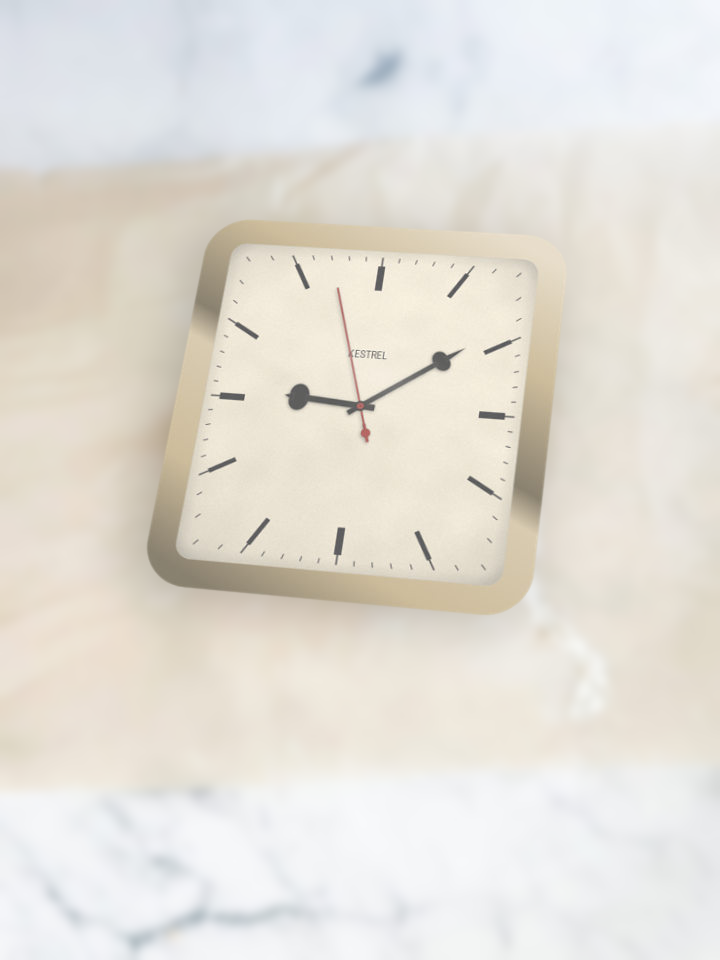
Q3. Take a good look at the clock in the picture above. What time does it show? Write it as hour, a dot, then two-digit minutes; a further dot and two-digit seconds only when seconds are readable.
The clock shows 9.08.57
